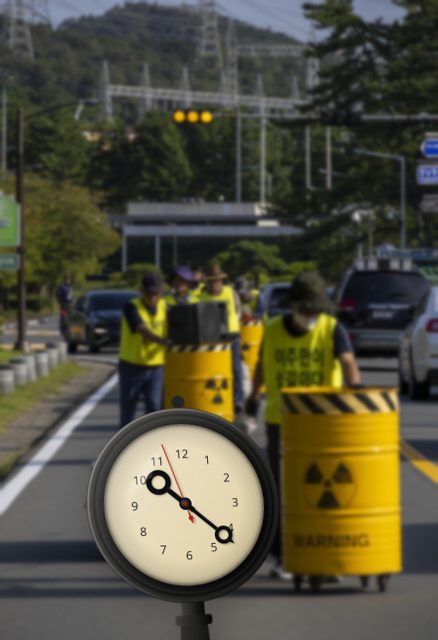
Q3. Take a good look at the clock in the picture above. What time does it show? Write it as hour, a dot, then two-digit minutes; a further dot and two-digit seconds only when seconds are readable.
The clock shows 10.21.57
